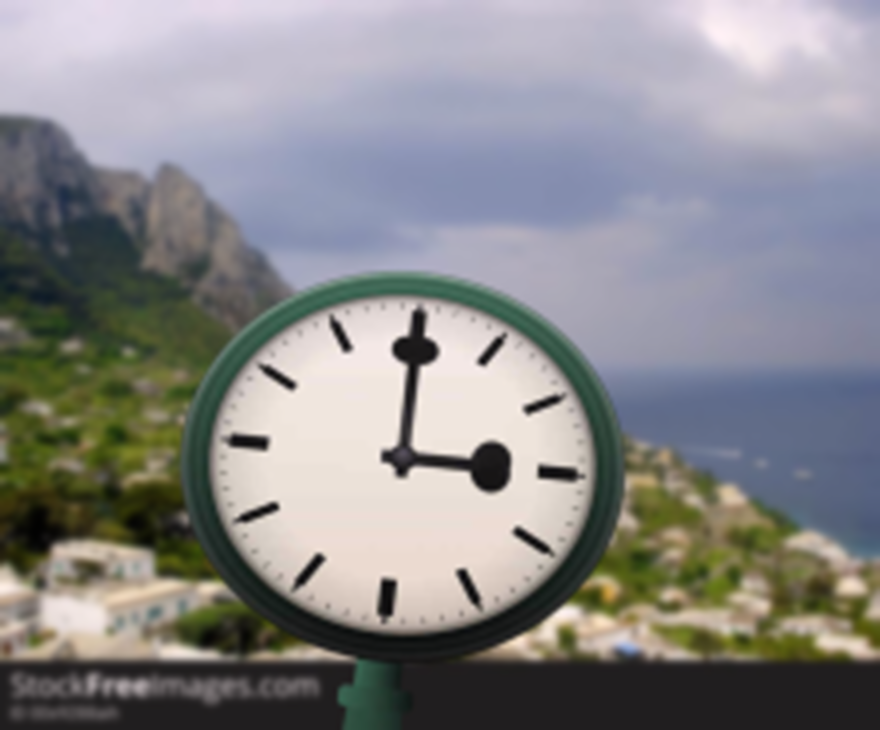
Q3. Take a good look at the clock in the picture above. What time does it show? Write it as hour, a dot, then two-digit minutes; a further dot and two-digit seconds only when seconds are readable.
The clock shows 3.00
